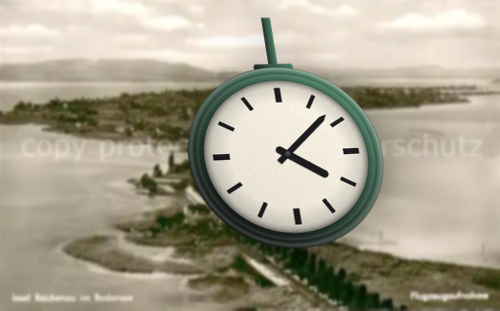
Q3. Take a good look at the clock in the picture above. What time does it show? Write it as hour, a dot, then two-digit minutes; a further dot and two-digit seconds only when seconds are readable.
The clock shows 4.08
